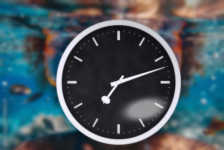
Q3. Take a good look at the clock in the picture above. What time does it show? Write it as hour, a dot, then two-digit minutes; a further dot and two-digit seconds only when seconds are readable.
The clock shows 7.12
